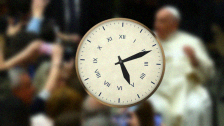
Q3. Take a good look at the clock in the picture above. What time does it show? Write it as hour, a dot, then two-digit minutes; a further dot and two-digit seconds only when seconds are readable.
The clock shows 5.11
